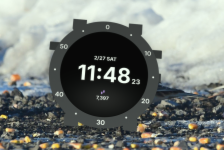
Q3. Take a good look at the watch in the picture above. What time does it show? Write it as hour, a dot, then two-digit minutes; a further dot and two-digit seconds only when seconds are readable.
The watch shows 11.48
